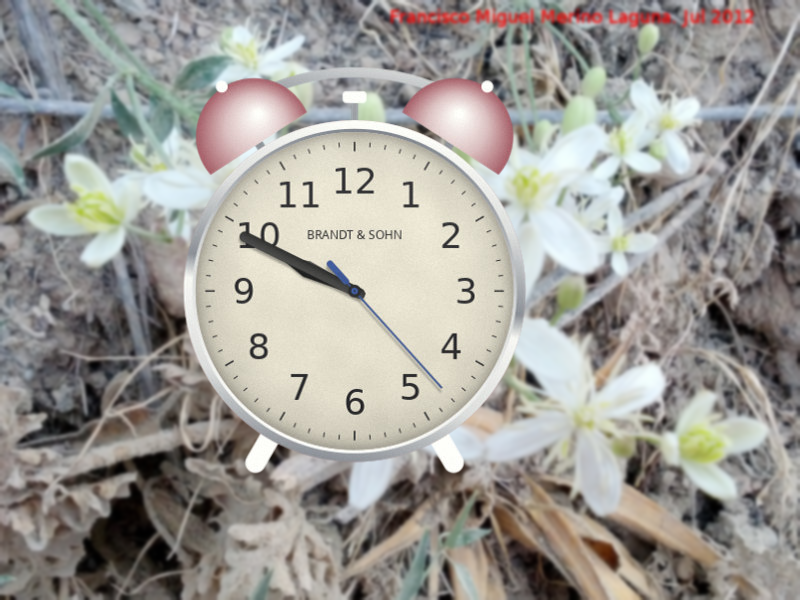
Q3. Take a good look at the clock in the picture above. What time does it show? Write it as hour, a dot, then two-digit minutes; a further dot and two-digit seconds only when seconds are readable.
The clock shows 9.49.23
